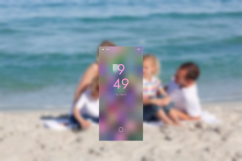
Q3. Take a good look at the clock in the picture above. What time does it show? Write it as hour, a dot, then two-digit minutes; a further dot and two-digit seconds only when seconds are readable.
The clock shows 9.49
